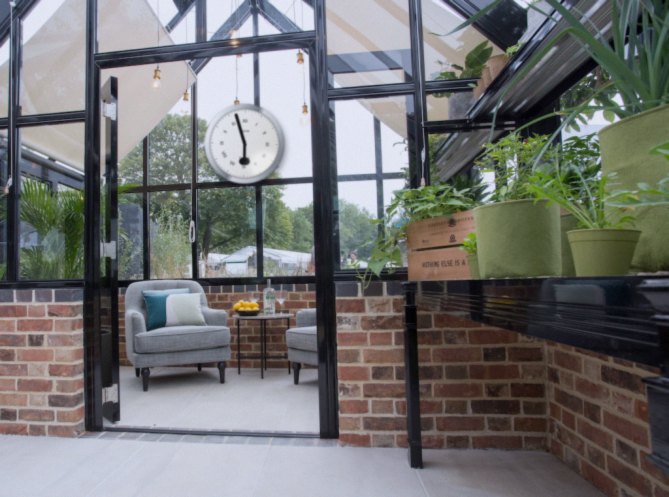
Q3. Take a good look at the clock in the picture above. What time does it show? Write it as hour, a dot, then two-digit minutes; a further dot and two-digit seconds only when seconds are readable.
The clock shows 5.57
